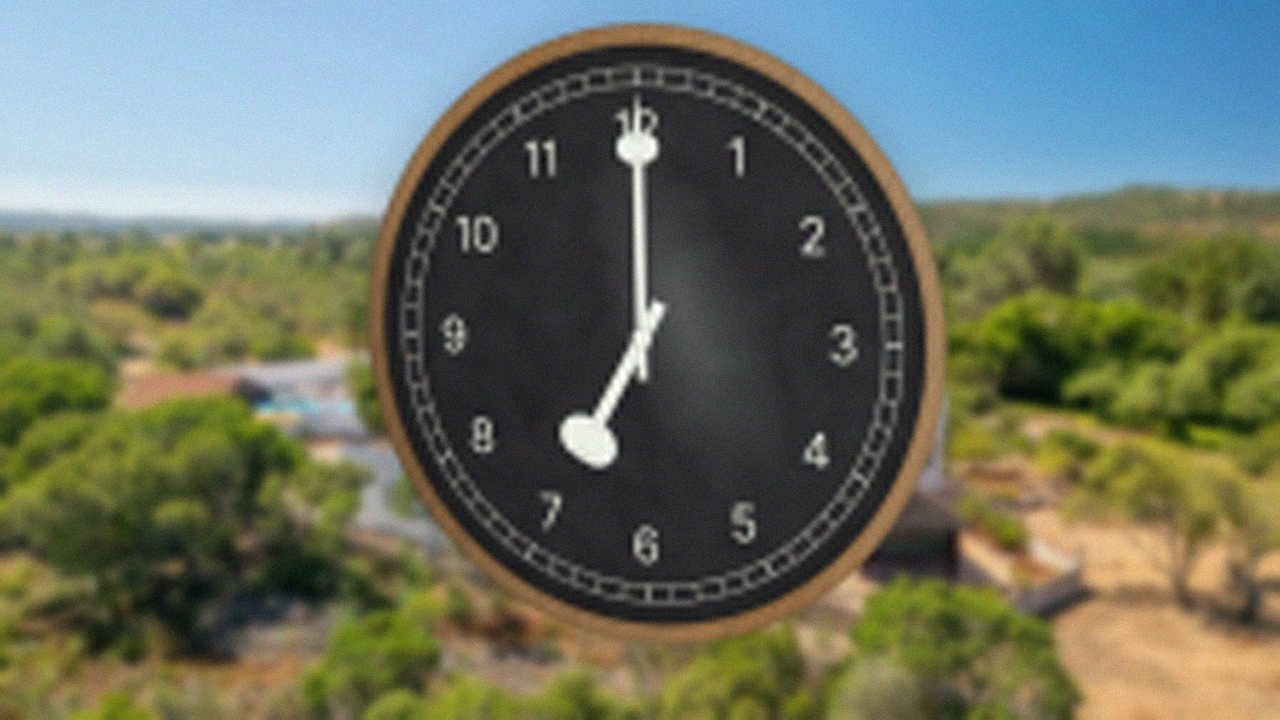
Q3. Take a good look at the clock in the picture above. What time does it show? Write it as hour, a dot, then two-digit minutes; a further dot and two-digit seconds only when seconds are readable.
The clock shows 7.00
